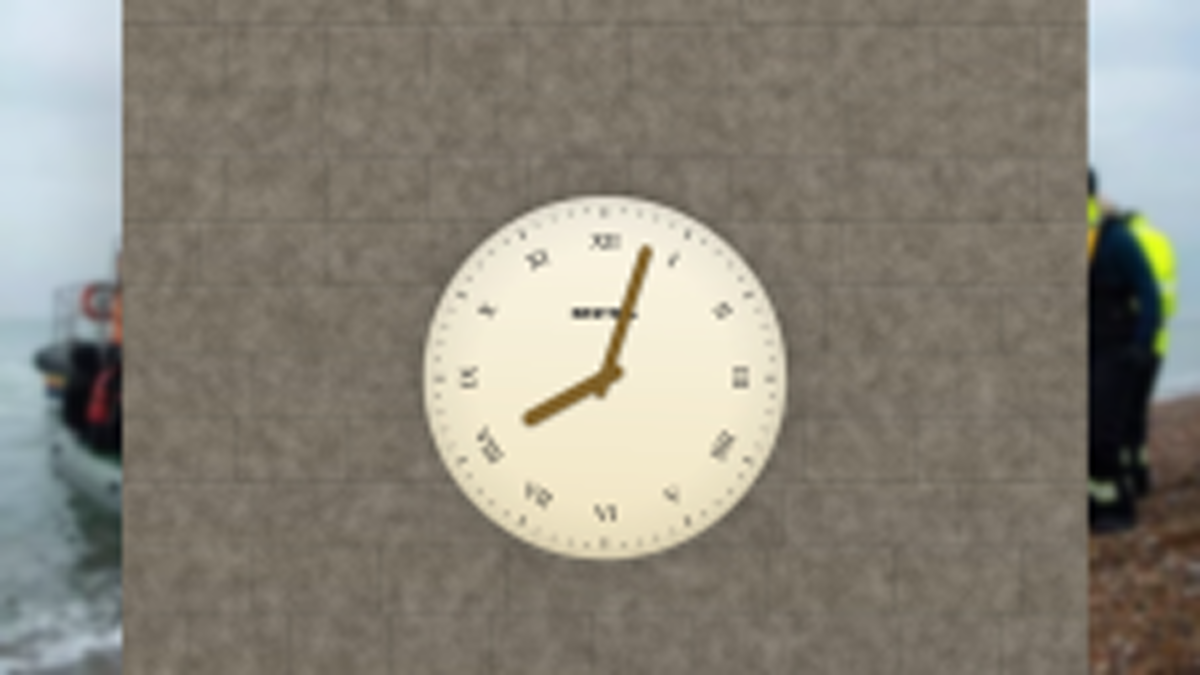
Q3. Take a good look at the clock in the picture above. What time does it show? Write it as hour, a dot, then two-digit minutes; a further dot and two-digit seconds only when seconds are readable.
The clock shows 8.03
